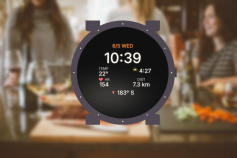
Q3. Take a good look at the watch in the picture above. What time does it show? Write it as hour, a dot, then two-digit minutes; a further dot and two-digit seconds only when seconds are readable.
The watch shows 10.39
